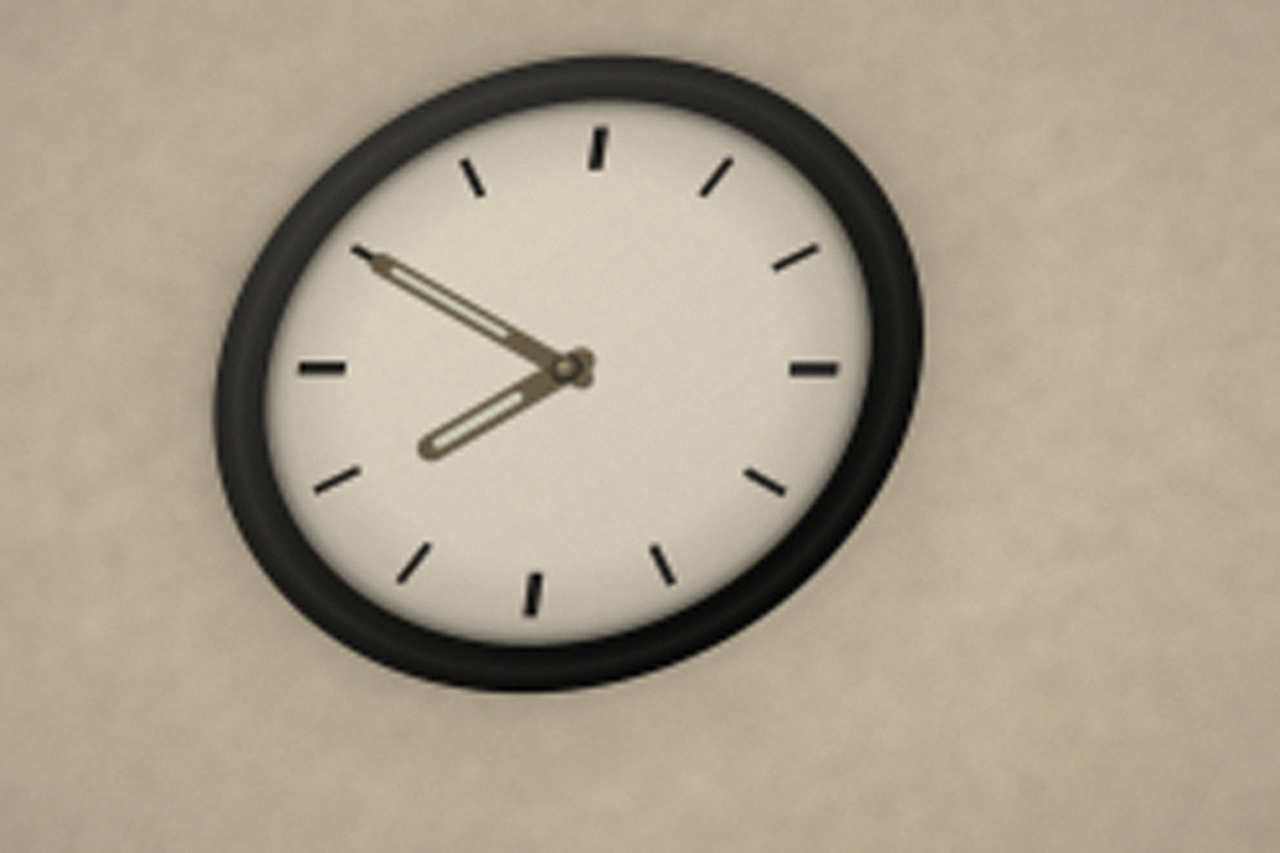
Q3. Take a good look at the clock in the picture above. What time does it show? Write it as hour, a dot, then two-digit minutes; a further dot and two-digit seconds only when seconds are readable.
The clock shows 7.50
